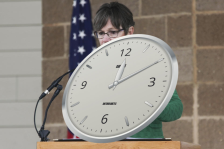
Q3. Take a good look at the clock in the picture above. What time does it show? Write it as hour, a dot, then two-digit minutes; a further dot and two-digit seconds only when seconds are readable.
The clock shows 12.10
